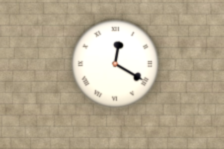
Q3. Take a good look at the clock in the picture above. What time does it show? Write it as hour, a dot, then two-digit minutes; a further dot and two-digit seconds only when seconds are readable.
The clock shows 12.20
